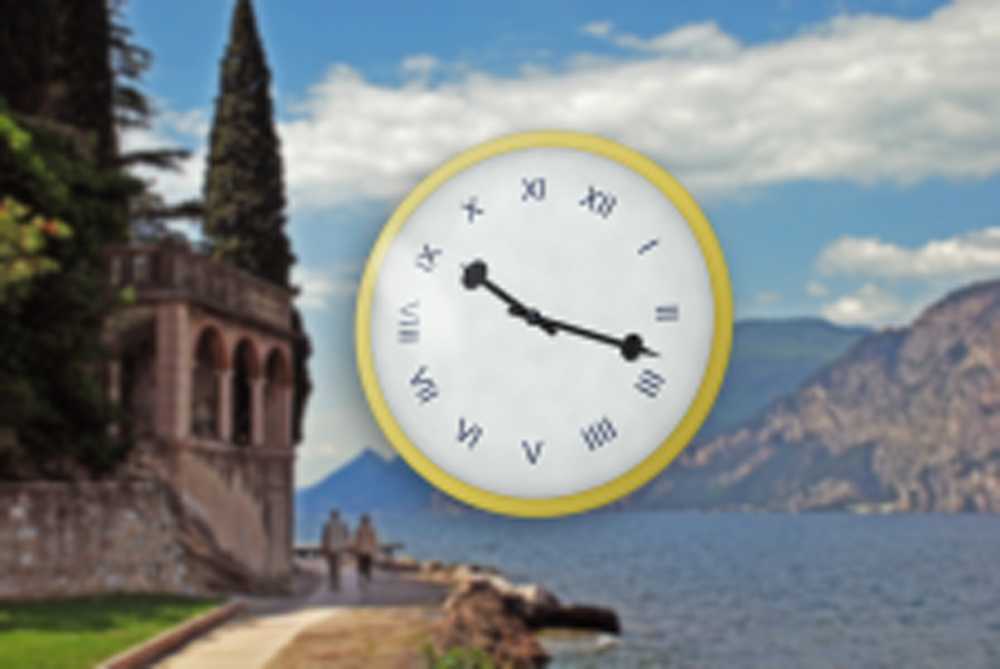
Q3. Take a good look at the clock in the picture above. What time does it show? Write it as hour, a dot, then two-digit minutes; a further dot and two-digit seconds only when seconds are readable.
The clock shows 9.13
